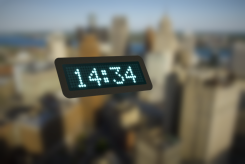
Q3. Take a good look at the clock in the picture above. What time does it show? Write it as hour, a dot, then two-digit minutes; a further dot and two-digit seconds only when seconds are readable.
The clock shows 14.34
